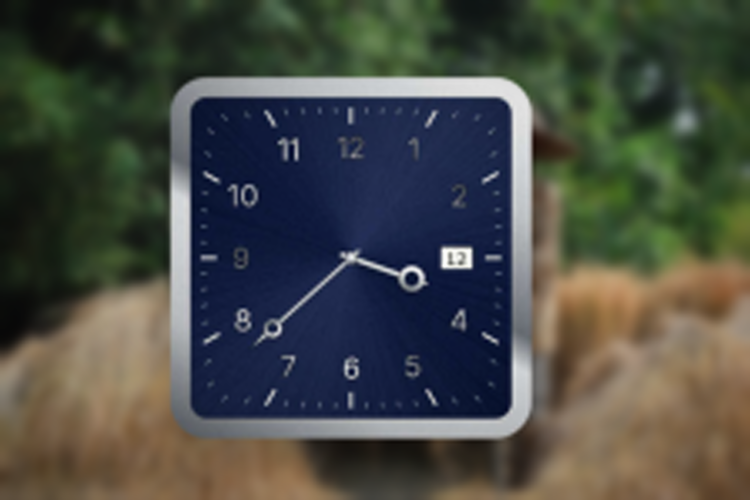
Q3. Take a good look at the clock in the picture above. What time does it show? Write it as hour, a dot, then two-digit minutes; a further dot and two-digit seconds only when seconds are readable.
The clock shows 3.38
